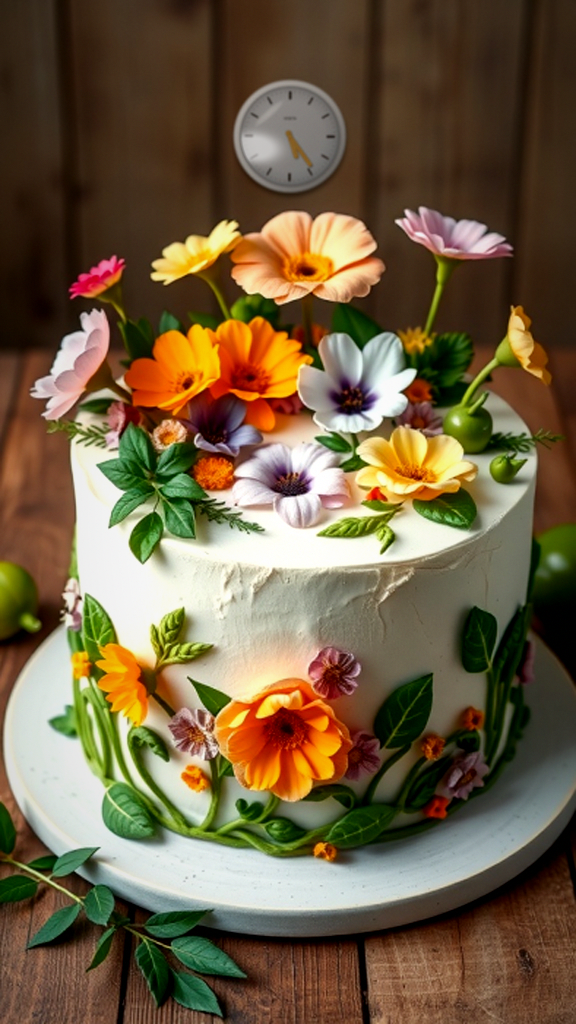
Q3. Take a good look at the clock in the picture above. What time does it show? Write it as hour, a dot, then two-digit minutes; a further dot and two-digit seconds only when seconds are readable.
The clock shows 5.24
